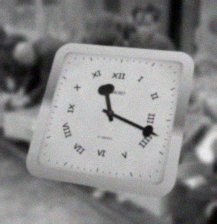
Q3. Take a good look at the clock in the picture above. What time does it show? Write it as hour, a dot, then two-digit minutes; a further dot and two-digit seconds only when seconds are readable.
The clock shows 11.18
